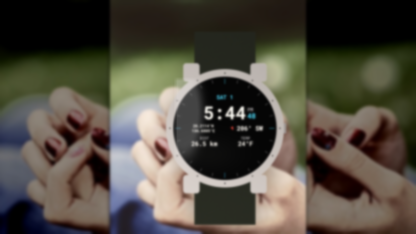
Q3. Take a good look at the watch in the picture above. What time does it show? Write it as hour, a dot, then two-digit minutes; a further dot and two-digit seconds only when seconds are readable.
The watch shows 5.44
